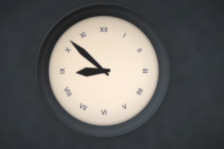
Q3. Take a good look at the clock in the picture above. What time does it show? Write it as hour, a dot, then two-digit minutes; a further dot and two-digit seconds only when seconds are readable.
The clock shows 8.52
